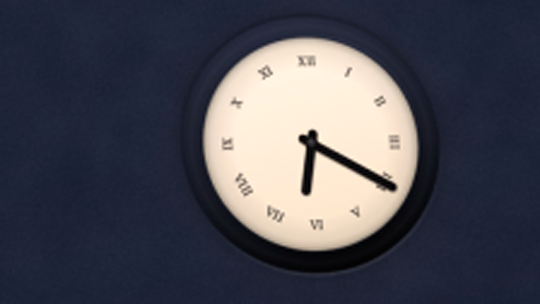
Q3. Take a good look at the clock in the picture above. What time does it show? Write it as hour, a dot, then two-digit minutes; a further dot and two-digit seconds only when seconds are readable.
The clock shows 6.20
